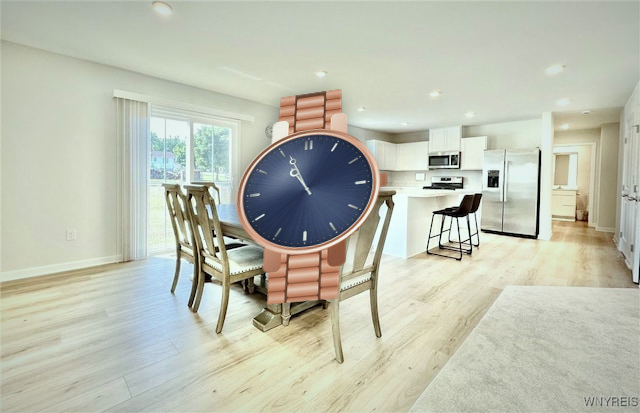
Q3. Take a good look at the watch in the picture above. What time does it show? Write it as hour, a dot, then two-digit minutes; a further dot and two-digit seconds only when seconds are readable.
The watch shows 10.56
